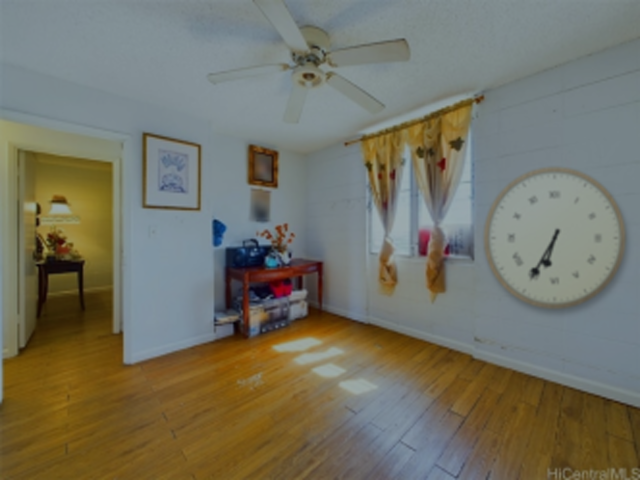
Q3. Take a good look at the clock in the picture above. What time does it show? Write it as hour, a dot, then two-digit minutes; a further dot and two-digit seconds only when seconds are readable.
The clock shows 6.35
